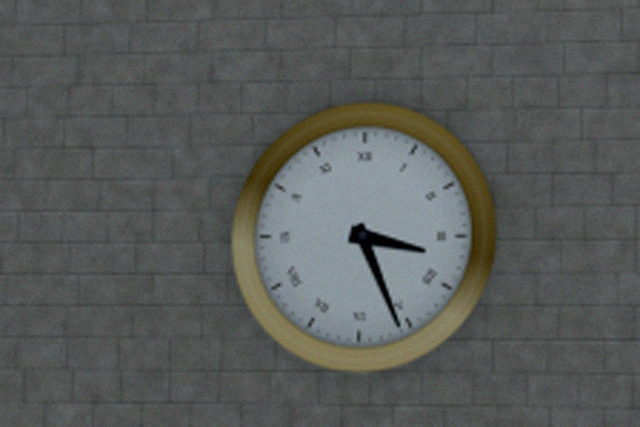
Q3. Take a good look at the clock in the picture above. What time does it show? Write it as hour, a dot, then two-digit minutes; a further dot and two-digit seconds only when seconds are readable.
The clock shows 3.26
